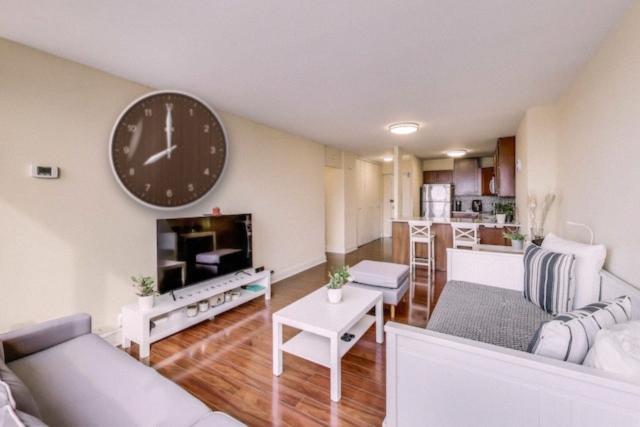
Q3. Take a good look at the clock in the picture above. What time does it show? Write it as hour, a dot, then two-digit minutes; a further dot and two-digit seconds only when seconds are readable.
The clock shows 8.00
